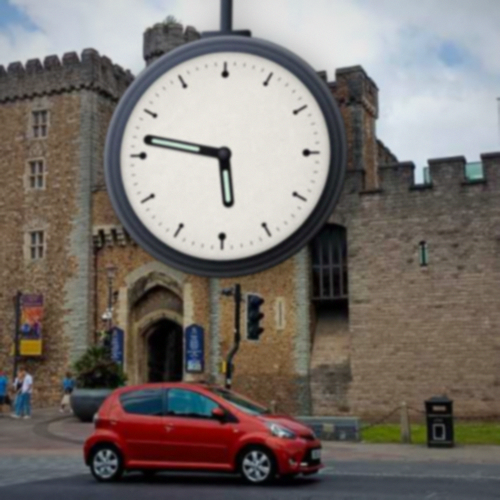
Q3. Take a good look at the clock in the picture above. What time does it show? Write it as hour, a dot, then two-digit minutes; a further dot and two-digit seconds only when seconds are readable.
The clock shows 5.47
